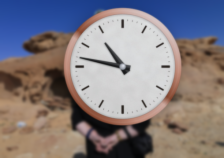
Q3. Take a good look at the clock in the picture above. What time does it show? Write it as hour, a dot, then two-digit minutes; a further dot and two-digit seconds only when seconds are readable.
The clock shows 10.47
